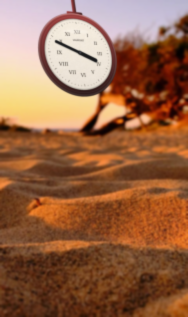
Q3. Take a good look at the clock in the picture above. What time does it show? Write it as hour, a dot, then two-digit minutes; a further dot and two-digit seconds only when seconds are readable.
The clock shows 3.49
